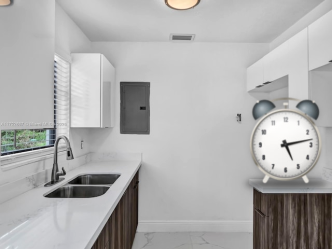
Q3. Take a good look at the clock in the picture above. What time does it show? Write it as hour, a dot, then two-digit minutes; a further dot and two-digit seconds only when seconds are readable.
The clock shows 5.13
